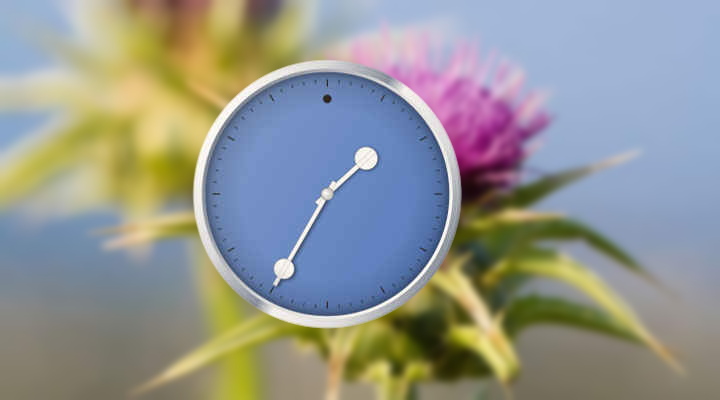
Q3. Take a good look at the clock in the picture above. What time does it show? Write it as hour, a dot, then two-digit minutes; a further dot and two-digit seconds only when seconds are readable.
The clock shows 1.35
